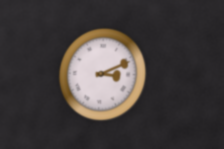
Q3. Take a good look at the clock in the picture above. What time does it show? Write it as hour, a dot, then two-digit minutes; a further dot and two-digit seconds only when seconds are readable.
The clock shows 3.11
